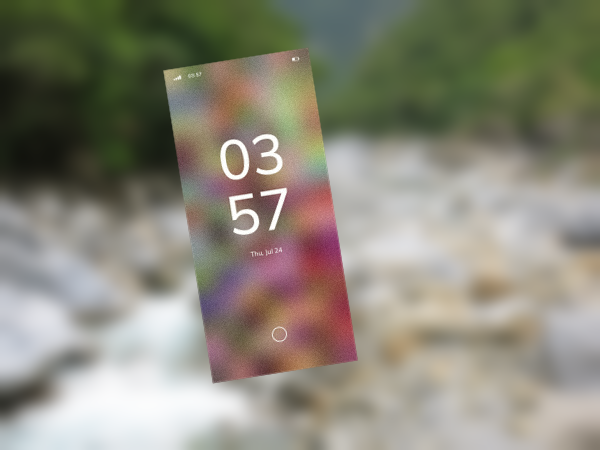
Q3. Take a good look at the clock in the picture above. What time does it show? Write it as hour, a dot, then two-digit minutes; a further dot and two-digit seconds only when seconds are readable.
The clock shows 3.57
